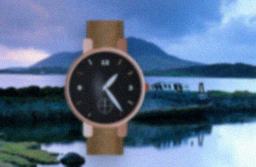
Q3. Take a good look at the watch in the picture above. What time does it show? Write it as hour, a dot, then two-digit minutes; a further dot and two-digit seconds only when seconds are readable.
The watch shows 1.24
